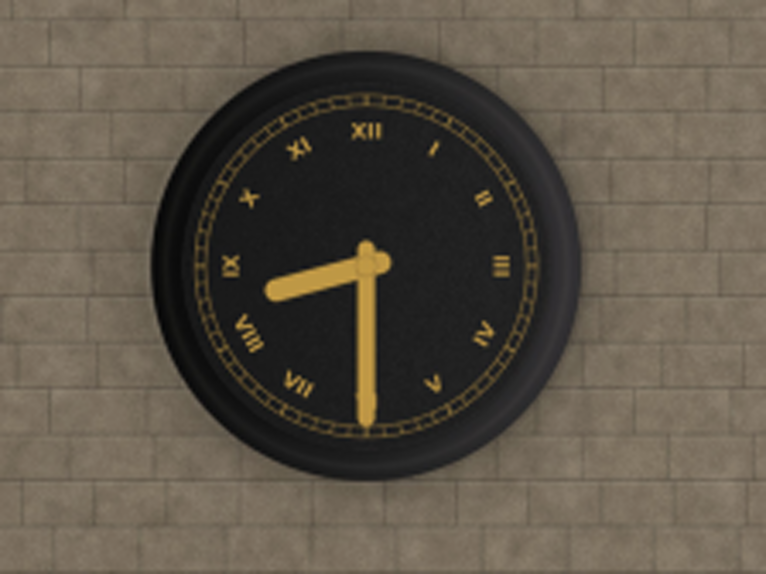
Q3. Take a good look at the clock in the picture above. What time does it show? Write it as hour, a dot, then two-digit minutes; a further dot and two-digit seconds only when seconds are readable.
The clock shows 8.30
